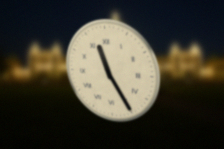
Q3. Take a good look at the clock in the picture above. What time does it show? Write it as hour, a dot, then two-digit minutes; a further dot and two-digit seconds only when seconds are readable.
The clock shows 11.25
